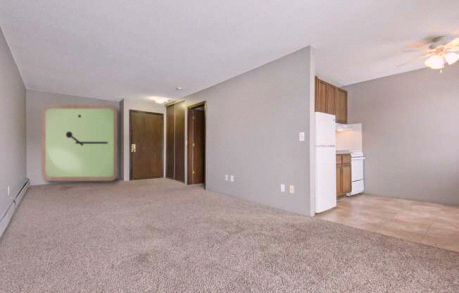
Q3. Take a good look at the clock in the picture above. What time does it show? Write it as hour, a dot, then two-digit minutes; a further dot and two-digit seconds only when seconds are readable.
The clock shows 10.15
